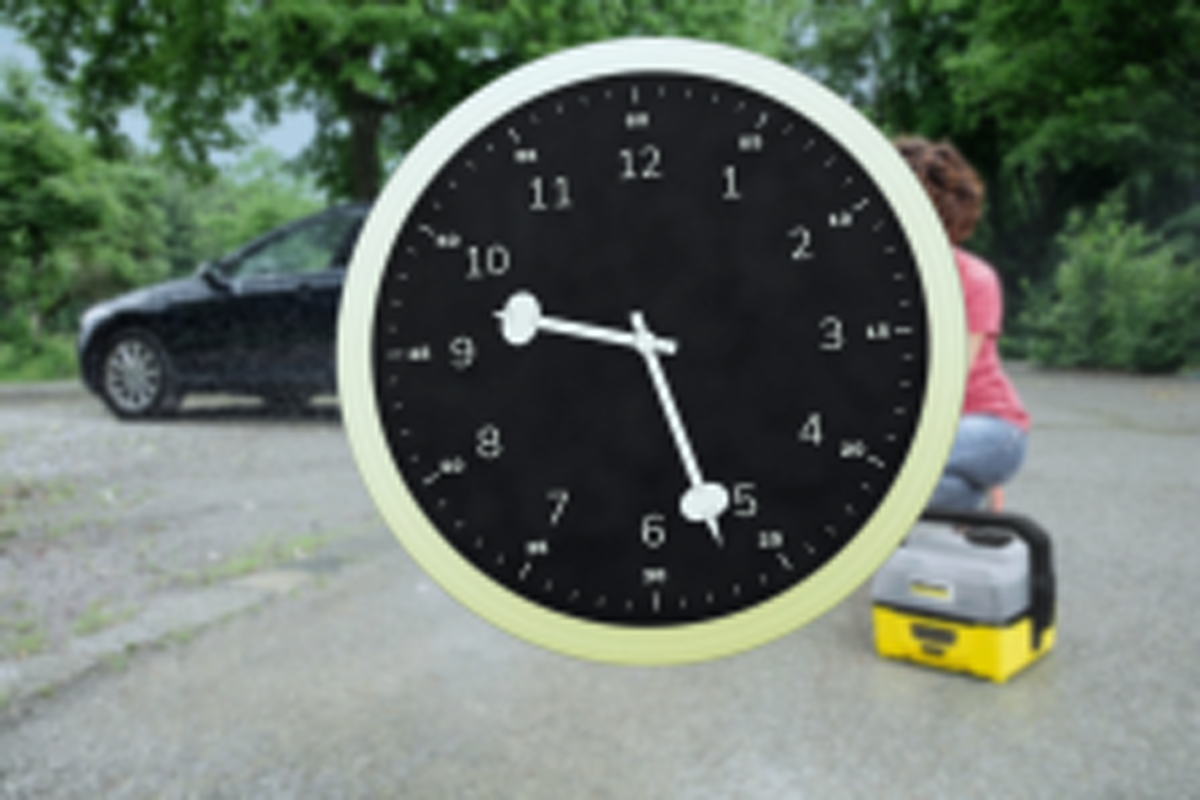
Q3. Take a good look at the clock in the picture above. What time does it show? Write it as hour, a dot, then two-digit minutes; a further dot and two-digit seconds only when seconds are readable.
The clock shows 9.27
